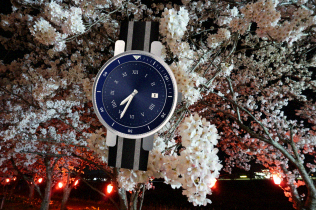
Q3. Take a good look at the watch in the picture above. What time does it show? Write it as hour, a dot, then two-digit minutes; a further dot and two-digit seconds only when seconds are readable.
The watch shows 7.34
